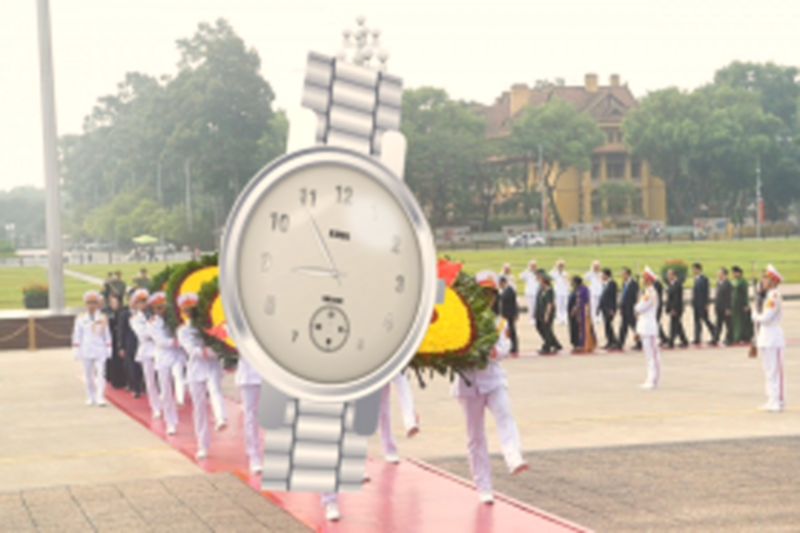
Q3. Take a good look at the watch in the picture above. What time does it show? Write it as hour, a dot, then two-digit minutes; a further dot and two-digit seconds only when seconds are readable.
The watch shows 8.54
